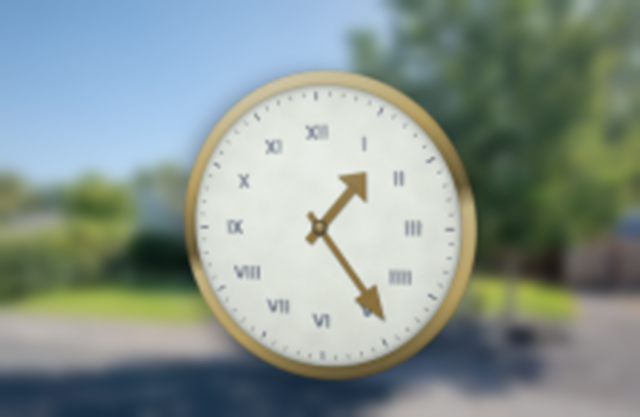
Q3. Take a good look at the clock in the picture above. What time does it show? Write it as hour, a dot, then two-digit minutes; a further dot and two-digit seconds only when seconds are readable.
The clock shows 1.24
